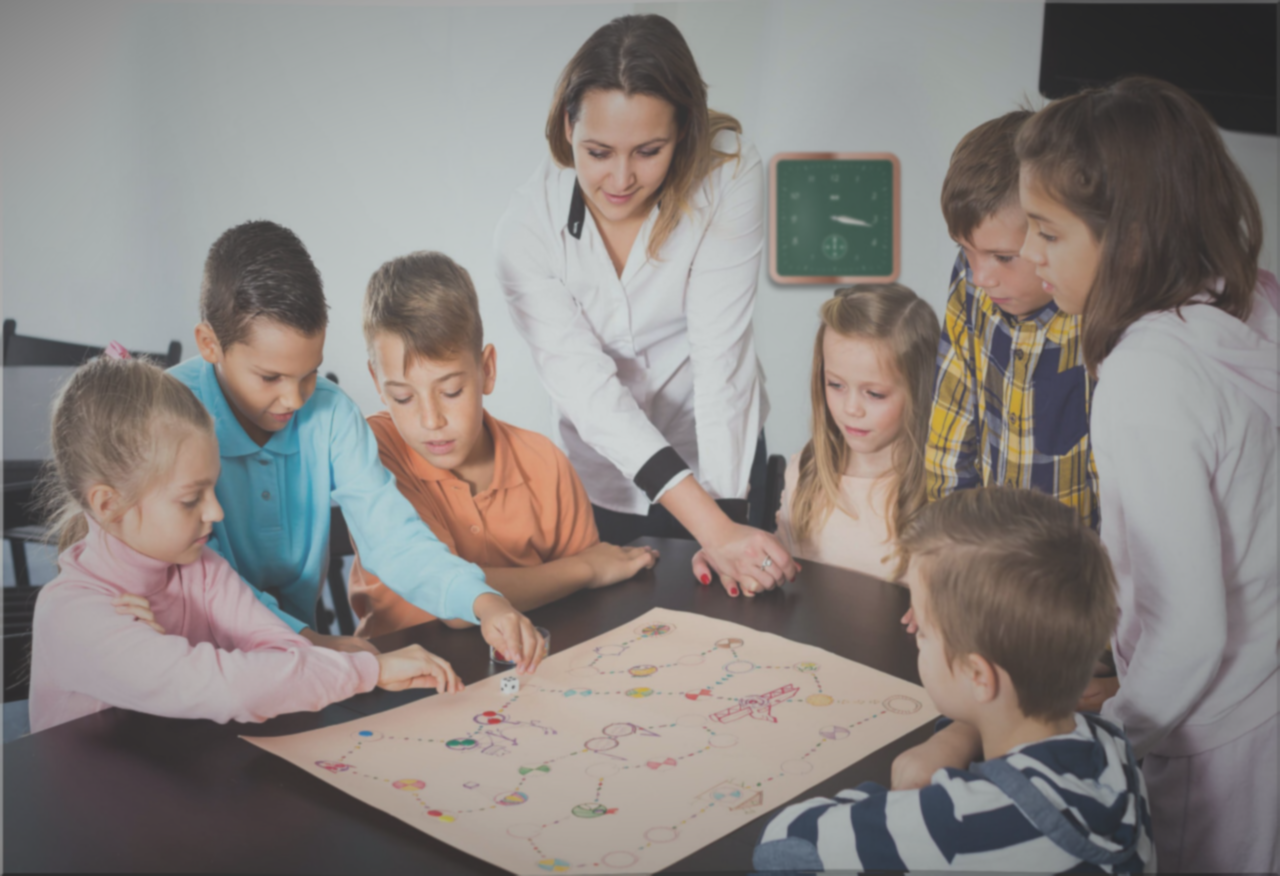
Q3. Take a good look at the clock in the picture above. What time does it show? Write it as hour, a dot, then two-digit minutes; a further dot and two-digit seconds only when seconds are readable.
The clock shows 3.17
